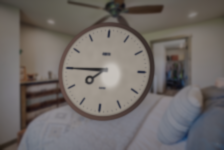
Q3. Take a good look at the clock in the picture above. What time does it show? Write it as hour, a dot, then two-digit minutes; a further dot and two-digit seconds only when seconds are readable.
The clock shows 7.45
